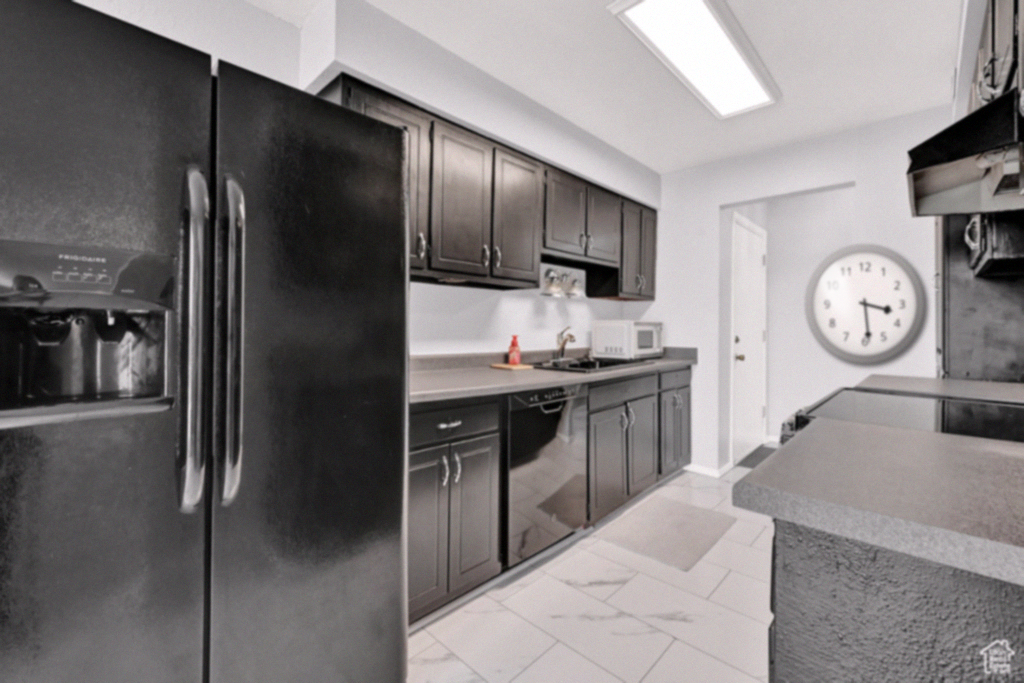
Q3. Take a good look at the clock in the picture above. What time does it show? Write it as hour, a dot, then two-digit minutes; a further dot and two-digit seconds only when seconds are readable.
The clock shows 3.29
